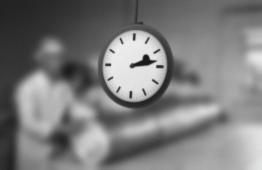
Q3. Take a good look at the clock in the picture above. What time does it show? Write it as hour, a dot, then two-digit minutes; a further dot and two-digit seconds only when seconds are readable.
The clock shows 2.13
